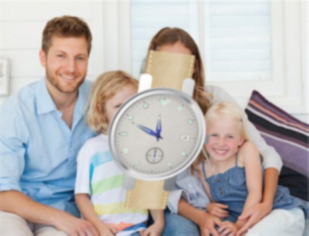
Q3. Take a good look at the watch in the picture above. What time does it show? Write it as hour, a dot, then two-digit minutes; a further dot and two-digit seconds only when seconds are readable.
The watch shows 11.49
